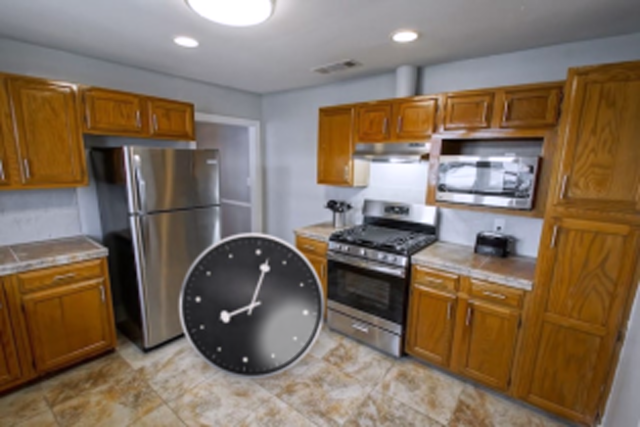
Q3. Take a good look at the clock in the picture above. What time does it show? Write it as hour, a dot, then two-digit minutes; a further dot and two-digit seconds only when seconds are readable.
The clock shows 8.02
